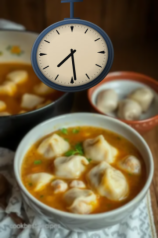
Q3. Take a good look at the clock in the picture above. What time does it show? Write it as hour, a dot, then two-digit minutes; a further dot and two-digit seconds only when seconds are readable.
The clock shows 7.29
